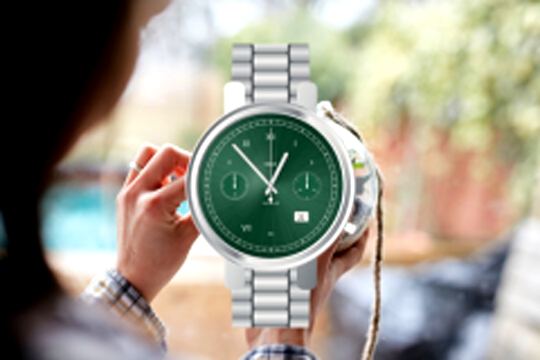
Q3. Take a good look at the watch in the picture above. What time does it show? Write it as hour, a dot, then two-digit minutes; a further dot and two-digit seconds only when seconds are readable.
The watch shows 12.53
